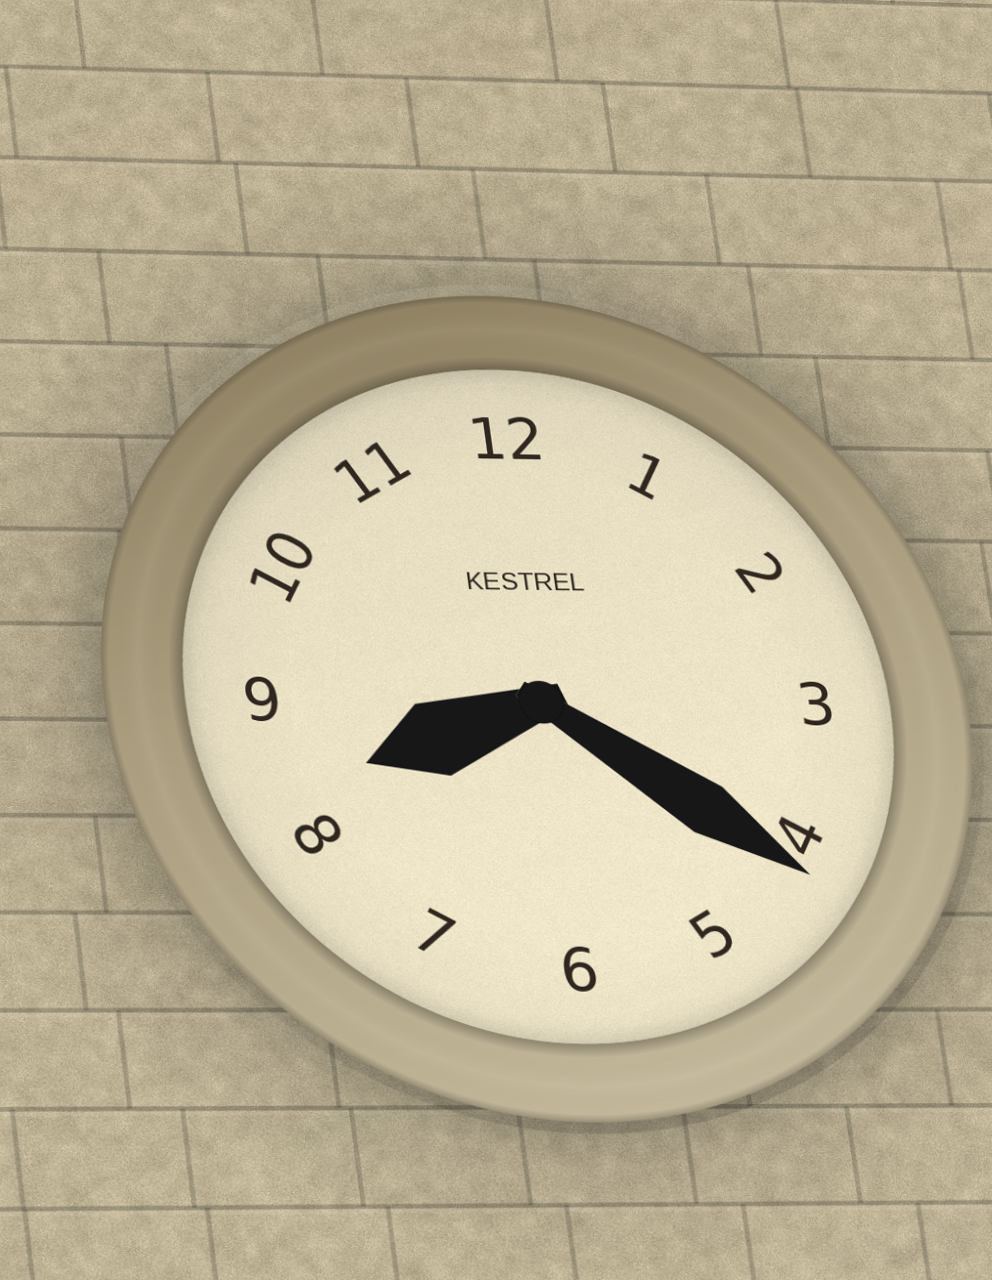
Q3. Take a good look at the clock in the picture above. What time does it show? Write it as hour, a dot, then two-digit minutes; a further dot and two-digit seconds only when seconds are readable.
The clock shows 8.21
